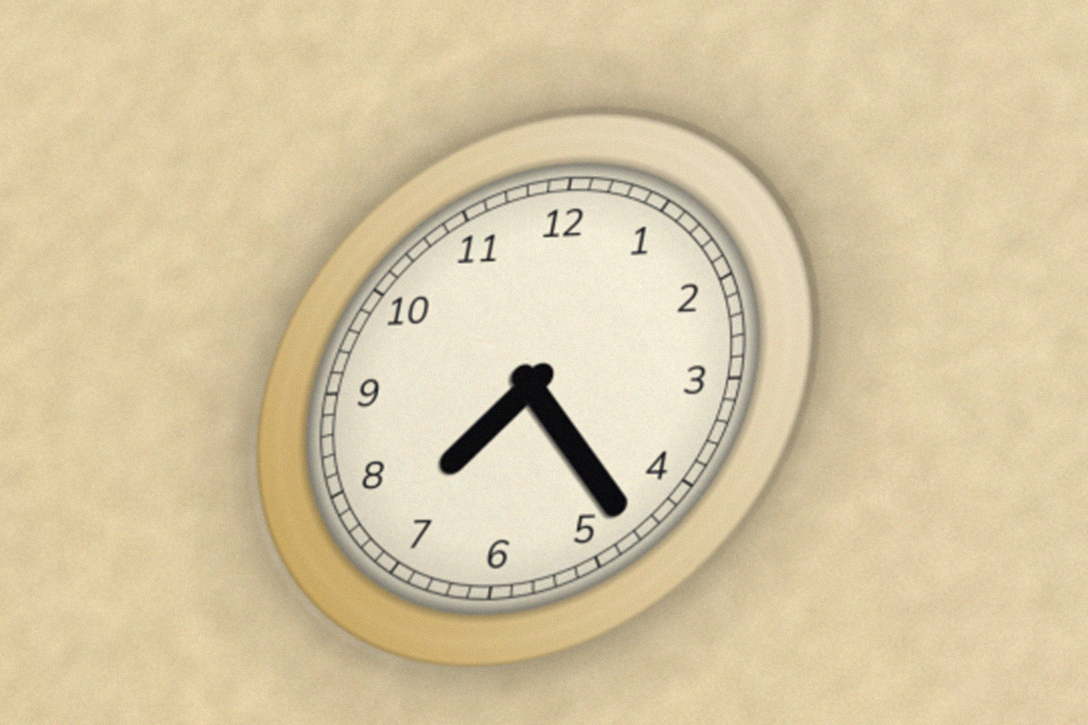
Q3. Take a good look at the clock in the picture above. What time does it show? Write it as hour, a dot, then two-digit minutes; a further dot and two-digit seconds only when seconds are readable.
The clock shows 7.23
